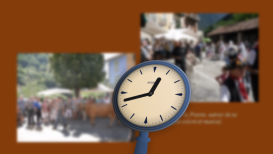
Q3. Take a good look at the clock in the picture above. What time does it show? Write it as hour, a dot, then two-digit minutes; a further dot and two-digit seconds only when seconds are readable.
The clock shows 12.42
